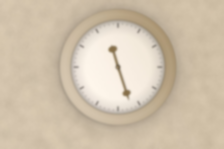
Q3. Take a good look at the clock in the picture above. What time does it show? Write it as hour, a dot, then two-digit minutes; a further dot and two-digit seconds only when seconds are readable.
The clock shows 11.27
